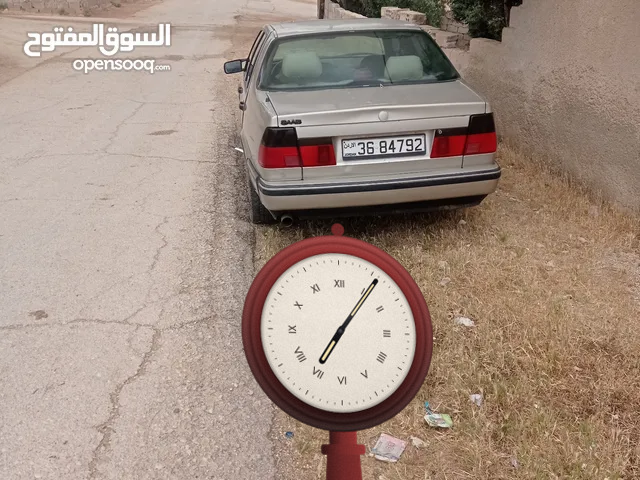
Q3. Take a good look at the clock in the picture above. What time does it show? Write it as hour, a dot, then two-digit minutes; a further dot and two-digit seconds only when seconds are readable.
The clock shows 7.06
